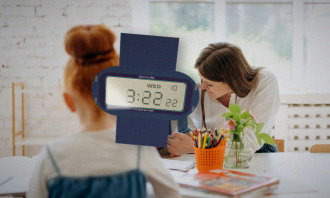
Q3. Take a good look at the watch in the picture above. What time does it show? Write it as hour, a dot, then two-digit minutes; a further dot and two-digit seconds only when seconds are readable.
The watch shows 3.22.22
